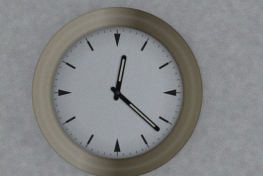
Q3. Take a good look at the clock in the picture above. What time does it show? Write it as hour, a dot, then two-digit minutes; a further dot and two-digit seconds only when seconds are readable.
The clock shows 12.22
